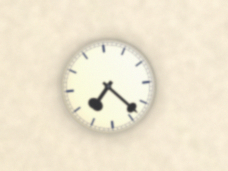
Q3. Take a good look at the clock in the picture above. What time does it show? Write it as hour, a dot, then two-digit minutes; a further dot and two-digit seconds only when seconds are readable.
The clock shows 7.23
